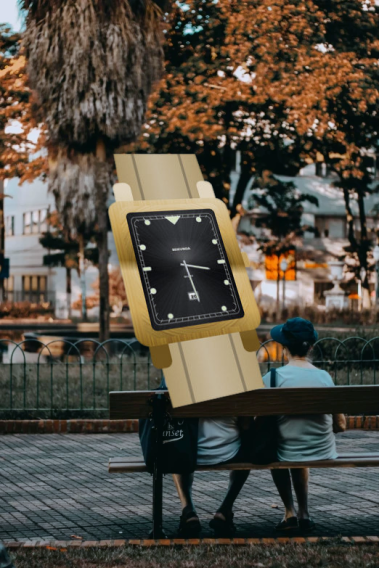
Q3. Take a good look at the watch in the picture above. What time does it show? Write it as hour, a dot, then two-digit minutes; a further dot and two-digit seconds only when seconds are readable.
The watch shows 3.29
